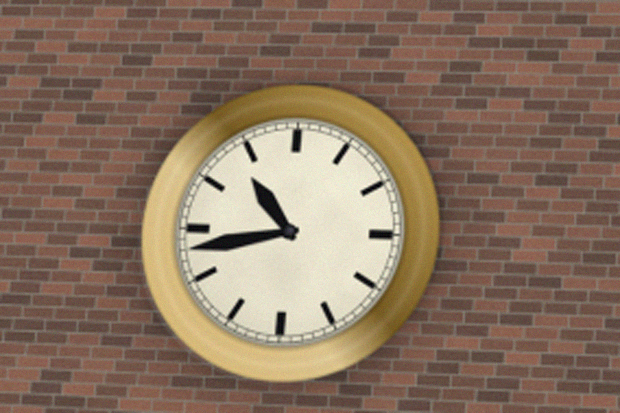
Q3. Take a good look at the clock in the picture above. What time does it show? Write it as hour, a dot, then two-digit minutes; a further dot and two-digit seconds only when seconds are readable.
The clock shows 10.43
